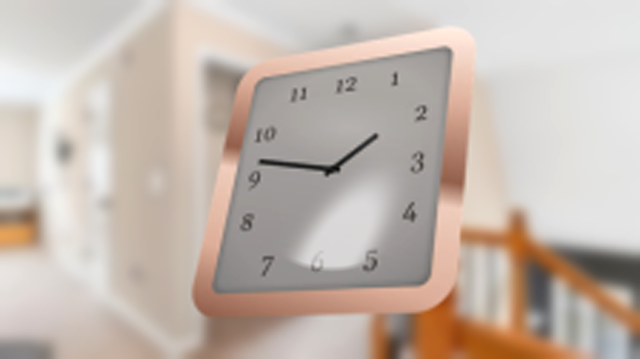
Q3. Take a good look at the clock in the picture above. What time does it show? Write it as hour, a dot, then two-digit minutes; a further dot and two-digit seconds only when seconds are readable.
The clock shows 1.47
